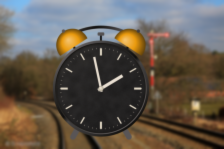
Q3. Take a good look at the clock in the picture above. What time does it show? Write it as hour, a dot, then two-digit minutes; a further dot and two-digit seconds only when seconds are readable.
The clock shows 1.58
